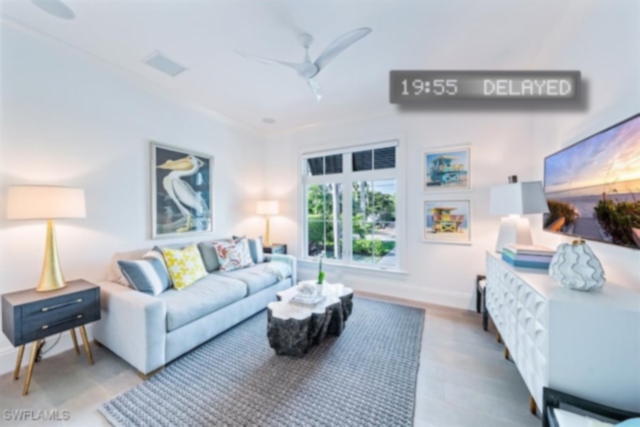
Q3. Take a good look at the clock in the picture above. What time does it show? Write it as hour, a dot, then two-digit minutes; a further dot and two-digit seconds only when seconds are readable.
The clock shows 19.55
